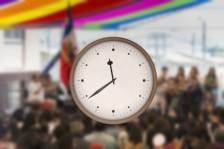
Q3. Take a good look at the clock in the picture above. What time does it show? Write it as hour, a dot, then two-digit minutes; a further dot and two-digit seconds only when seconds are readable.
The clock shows 11.39
